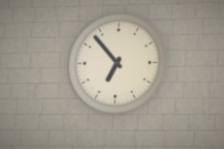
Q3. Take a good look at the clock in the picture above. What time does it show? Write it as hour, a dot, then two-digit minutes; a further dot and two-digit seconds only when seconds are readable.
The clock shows 6.53
